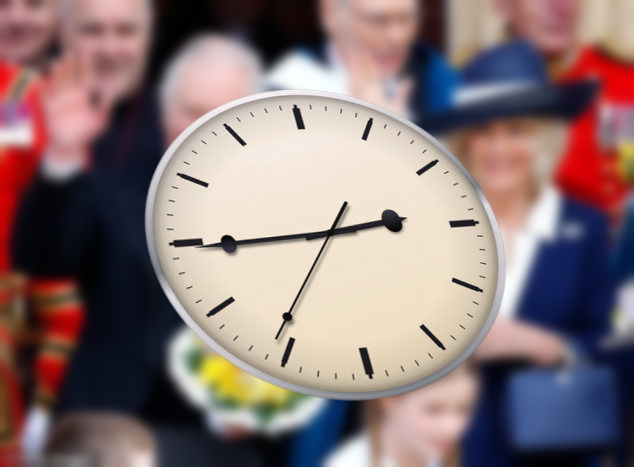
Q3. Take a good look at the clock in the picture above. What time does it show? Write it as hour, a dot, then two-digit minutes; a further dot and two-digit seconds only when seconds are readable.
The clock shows 2.44.36
